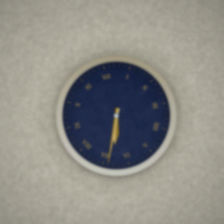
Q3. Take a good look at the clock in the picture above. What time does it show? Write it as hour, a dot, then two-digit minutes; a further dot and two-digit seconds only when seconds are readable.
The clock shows 6.34
